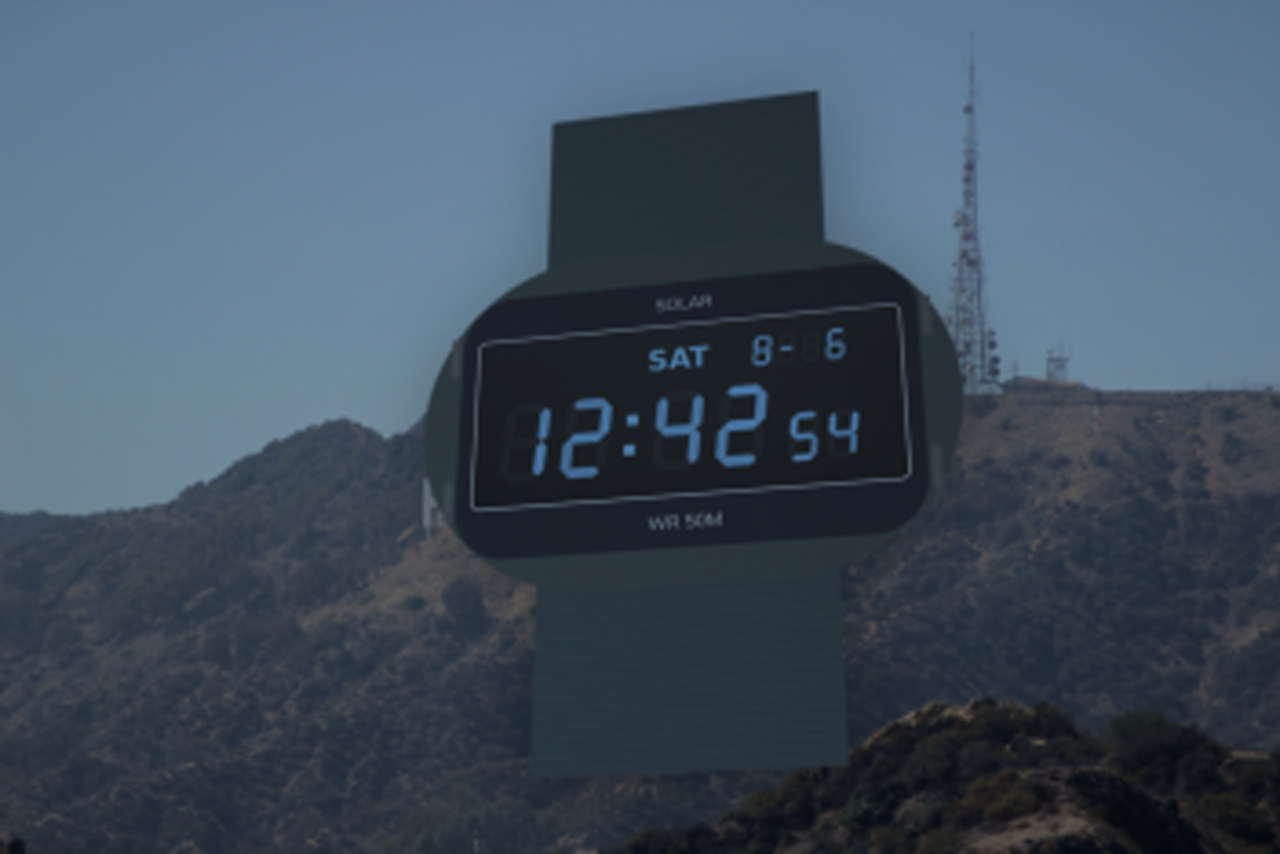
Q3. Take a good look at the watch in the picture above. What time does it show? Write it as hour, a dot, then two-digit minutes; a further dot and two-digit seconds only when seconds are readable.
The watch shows 12.42.54
